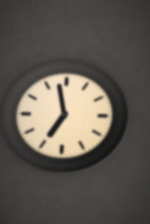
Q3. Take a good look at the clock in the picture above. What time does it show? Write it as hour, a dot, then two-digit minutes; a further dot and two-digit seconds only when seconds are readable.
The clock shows 6.58
